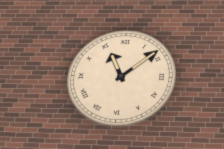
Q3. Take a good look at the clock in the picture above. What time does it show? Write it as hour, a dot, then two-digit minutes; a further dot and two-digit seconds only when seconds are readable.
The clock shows 11.08
